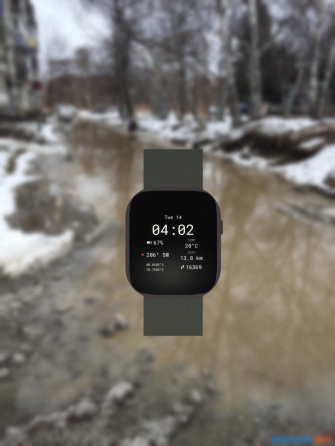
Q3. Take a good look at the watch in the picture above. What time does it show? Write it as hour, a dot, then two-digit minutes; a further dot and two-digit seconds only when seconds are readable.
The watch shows 4.02
